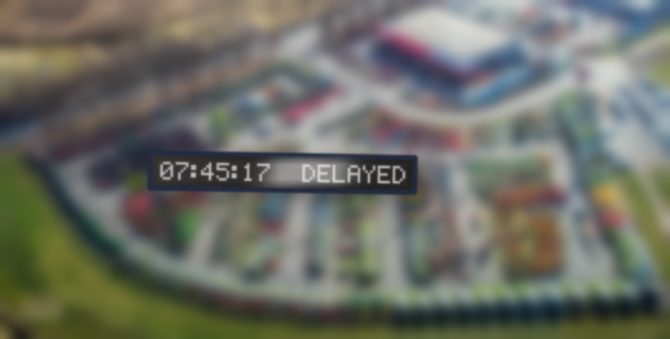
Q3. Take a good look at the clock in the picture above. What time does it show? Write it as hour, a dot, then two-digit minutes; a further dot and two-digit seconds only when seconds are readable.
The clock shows 7.45.17
